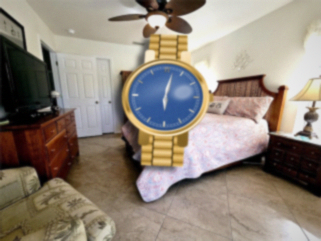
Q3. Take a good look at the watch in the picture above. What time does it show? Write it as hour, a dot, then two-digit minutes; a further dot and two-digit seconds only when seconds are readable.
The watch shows 6.02
